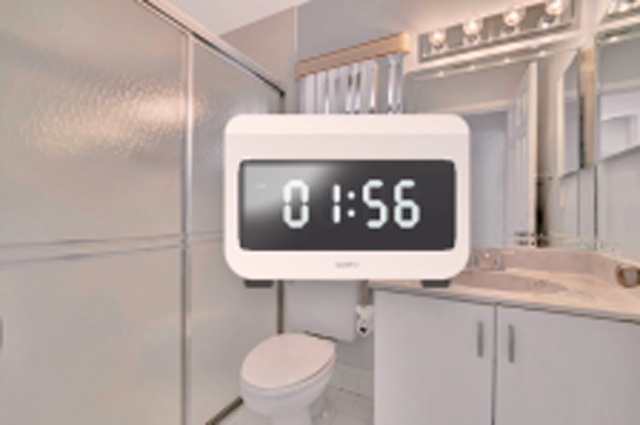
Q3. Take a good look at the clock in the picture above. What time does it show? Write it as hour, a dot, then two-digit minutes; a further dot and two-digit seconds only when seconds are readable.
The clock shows 1.56
